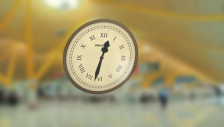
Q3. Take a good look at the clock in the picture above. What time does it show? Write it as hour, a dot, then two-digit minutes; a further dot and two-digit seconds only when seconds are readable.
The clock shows 12.32
